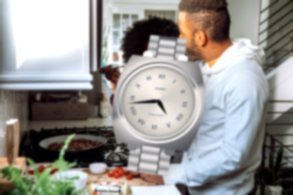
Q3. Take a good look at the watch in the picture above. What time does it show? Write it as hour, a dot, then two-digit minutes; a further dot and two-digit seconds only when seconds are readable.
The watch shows 4.43
